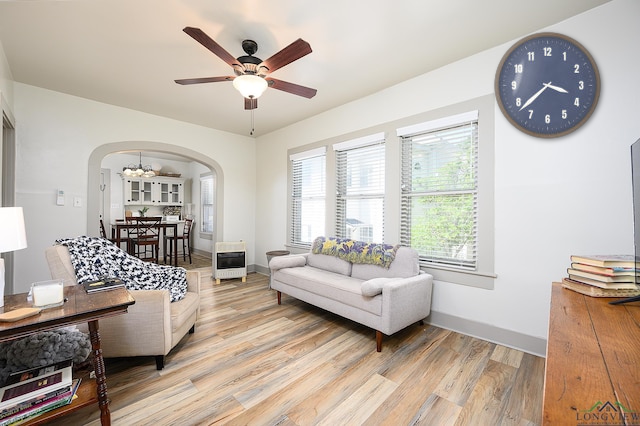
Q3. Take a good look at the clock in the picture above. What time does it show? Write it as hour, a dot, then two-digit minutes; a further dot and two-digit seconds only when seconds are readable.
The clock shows 3.38
